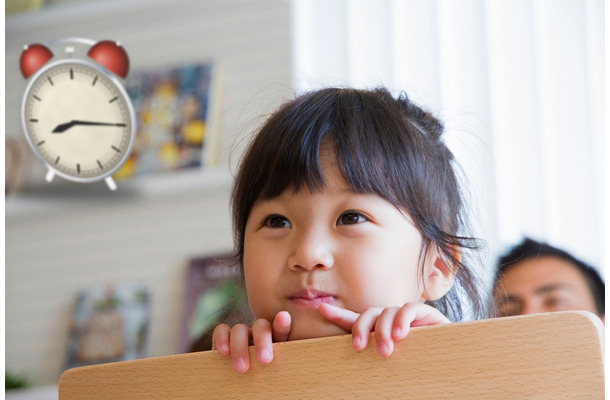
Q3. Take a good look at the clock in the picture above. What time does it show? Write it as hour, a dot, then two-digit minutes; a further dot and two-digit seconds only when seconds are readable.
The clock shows 8.15
